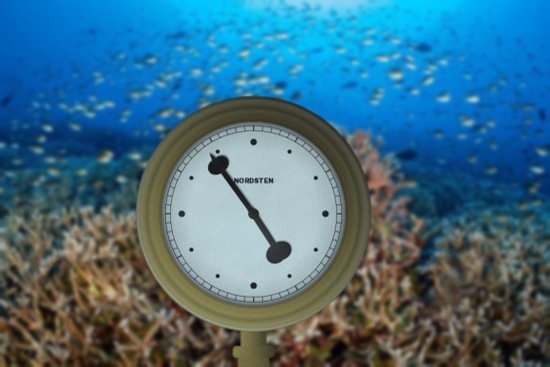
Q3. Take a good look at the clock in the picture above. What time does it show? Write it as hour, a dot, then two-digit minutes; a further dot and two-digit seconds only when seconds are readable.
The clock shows 4.54
